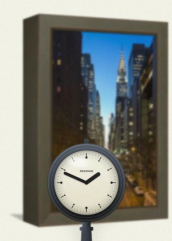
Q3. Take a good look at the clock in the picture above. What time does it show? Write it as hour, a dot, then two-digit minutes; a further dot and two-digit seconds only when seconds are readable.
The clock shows 1.49
